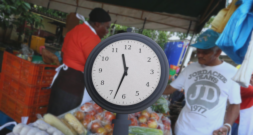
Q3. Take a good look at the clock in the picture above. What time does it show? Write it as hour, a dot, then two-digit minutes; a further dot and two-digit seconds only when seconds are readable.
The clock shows 11.33
